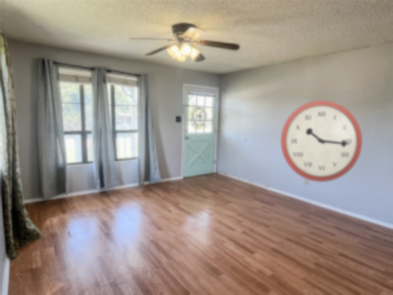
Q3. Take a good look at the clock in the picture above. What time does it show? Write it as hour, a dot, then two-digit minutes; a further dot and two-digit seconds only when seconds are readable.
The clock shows 10.16
